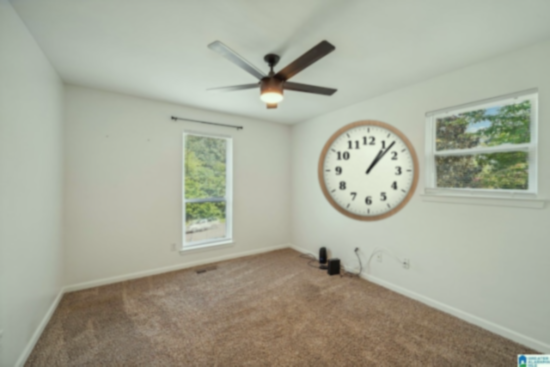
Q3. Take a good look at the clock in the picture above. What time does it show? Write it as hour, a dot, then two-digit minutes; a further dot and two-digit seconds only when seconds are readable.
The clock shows 1.07
